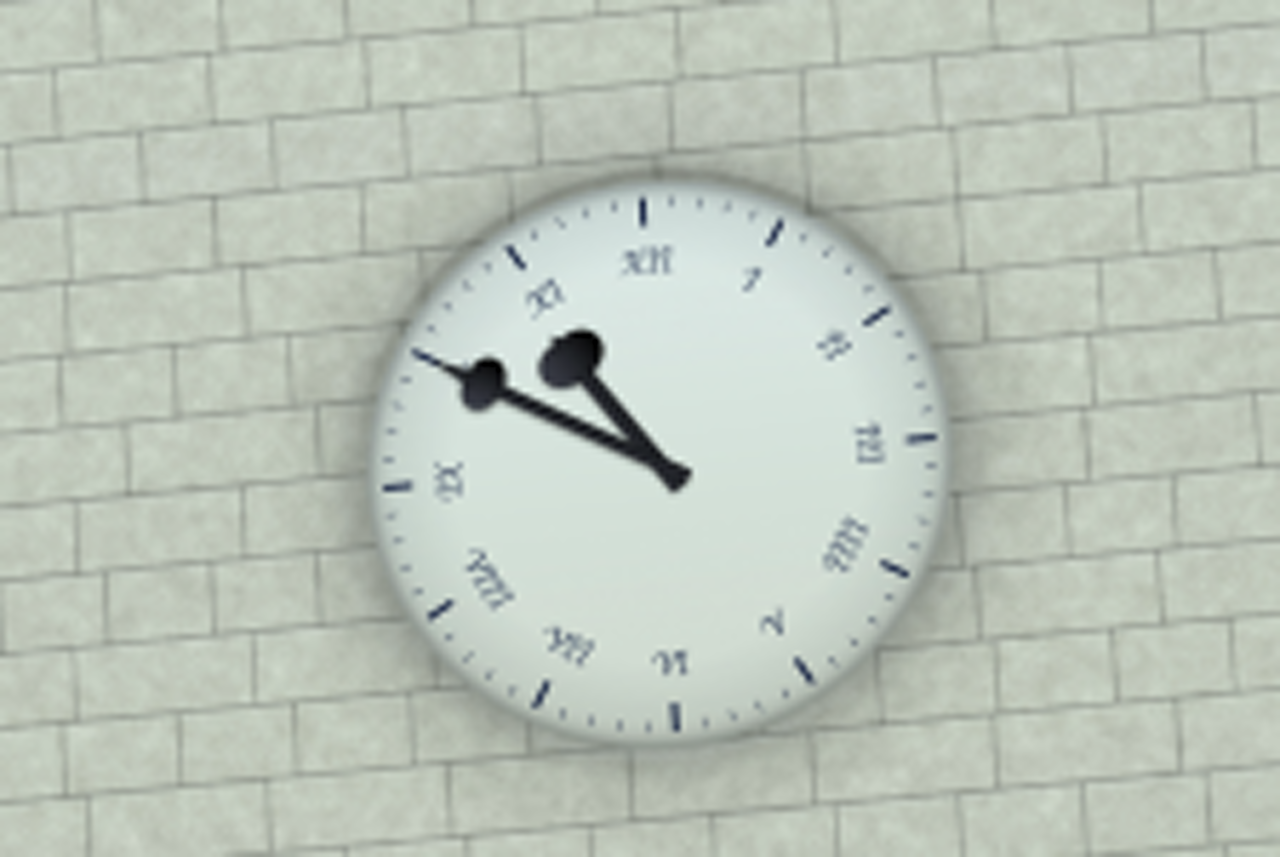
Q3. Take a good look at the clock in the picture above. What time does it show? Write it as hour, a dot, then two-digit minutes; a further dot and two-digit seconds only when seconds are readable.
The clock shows 10.50
